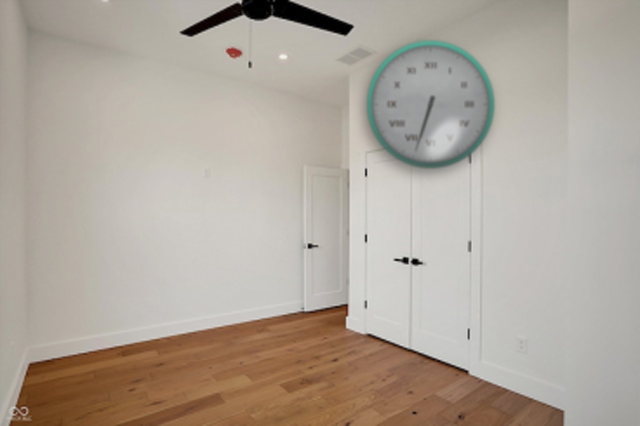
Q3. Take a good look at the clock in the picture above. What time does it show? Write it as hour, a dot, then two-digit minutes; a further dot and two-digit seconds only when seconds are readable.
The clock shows 6.33
